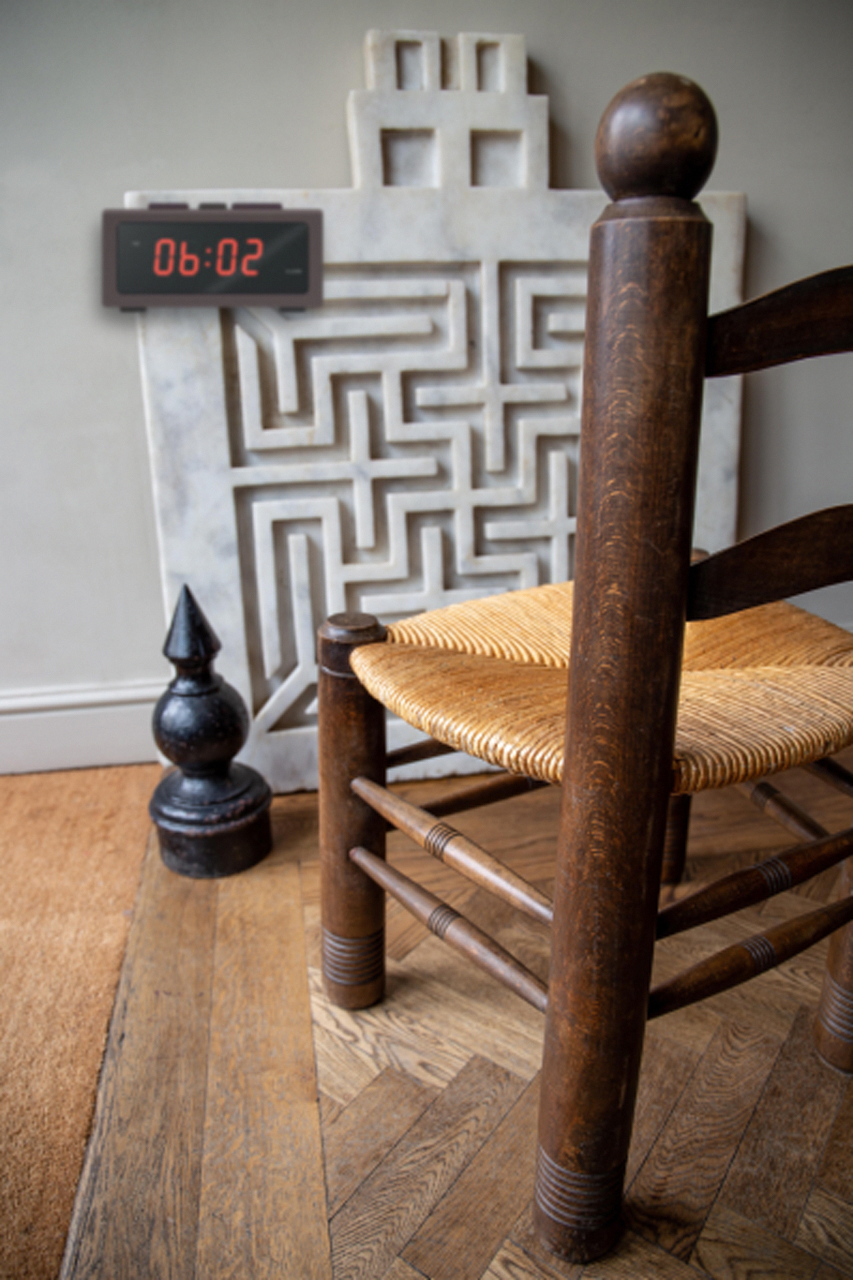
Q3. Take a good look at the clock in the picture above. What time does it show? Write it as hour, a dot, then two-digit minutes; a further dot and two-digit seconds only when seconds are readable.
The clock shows 6.02
